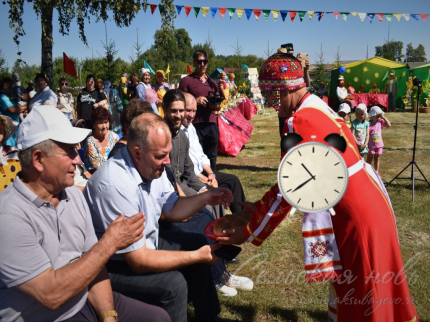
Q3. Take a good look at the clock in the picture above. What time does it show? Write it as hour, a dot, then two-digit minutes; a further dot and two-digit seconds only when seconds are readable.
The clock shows 10.39
